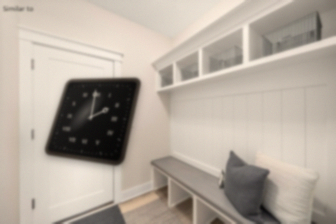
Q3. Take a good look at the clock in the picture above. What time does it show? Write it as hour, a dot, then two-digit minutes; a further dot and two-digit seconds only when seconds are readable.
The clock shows 1.59
